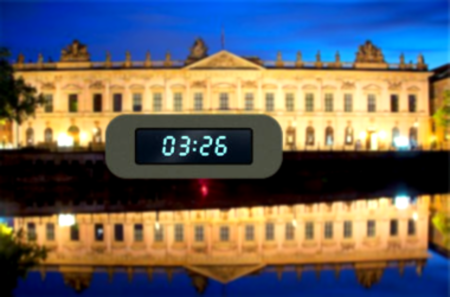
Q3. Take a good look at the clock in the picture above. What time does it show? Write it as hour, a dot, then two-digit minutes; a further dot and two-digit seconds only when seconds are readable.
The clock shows 3.26
